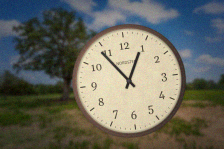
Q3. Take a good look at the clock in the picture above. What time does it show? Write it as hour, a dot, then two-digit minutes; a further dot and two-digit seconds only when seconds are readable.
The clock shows 12.54
